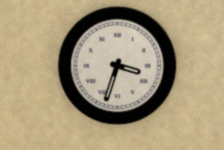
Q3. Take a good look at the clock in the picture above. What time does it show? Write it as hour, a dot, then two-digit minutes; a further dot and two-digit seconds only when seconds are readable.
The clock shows 3.33
